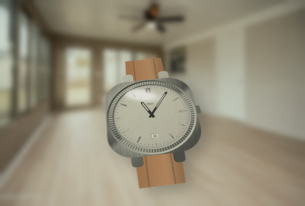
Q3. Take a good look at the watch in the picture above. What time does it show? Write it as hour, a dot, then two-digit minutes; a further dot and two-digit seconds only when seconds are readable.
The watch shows 11.06
